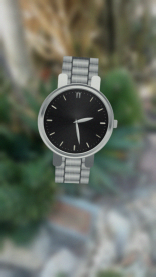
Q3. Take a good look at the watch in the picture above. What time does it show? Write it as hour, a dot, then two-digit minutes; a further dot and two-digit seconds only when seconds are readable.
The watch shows 2.28
